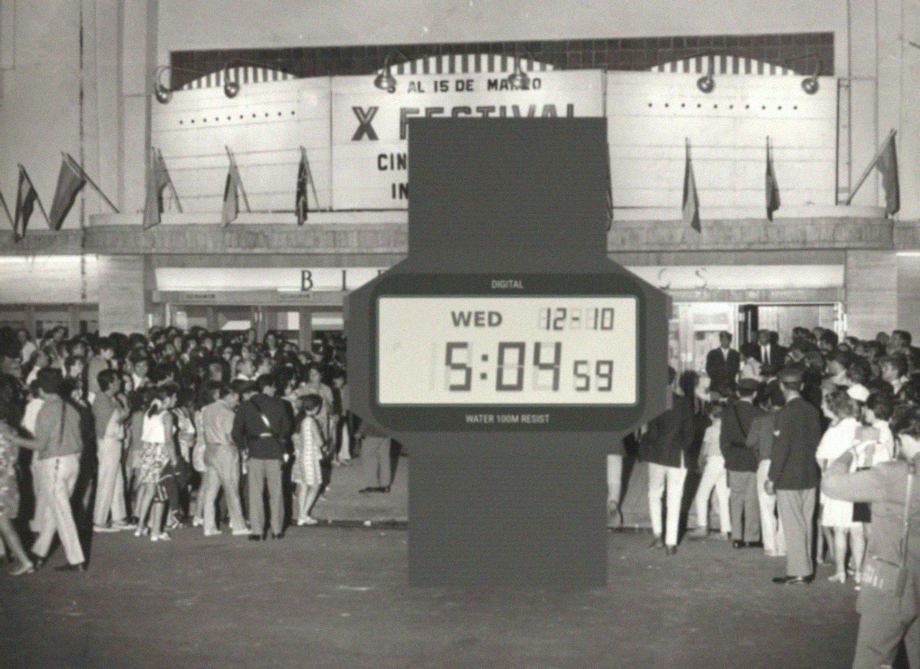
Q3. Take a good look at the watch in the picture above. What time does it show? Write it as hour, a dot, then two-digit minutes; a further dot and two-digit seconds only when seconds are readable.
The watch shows 5.04.59
